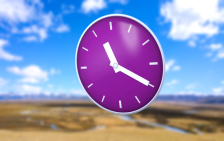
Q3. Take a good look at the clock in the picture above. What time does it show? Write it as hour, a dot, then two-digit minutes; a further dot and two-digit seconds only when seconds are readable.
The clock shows 11.20
